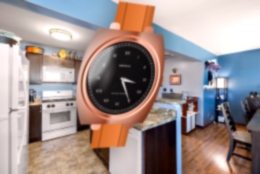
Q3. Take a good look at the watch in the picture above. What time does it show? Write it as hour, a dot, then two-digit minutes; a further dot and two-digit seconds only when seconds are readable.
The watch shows 3.25
